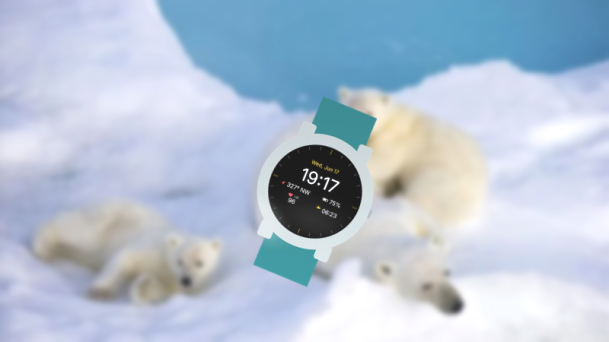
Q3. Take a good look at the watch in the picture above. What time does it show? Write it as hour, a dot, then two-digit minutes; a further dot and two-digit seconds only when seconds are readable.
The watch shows 19.17
